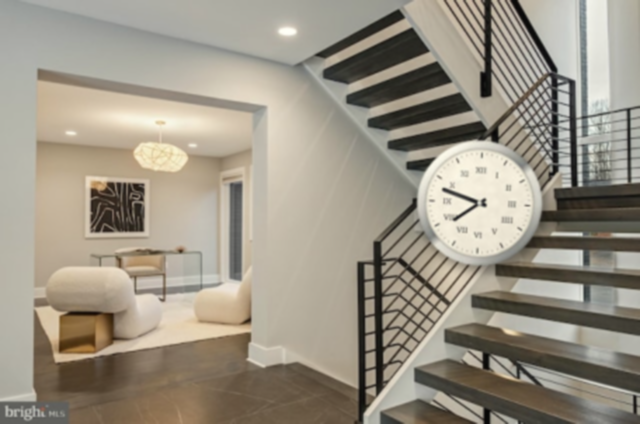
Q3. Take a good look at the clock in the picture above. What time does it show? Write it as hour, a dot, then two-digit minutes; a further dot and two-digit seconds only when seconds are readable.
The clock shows 7.48
